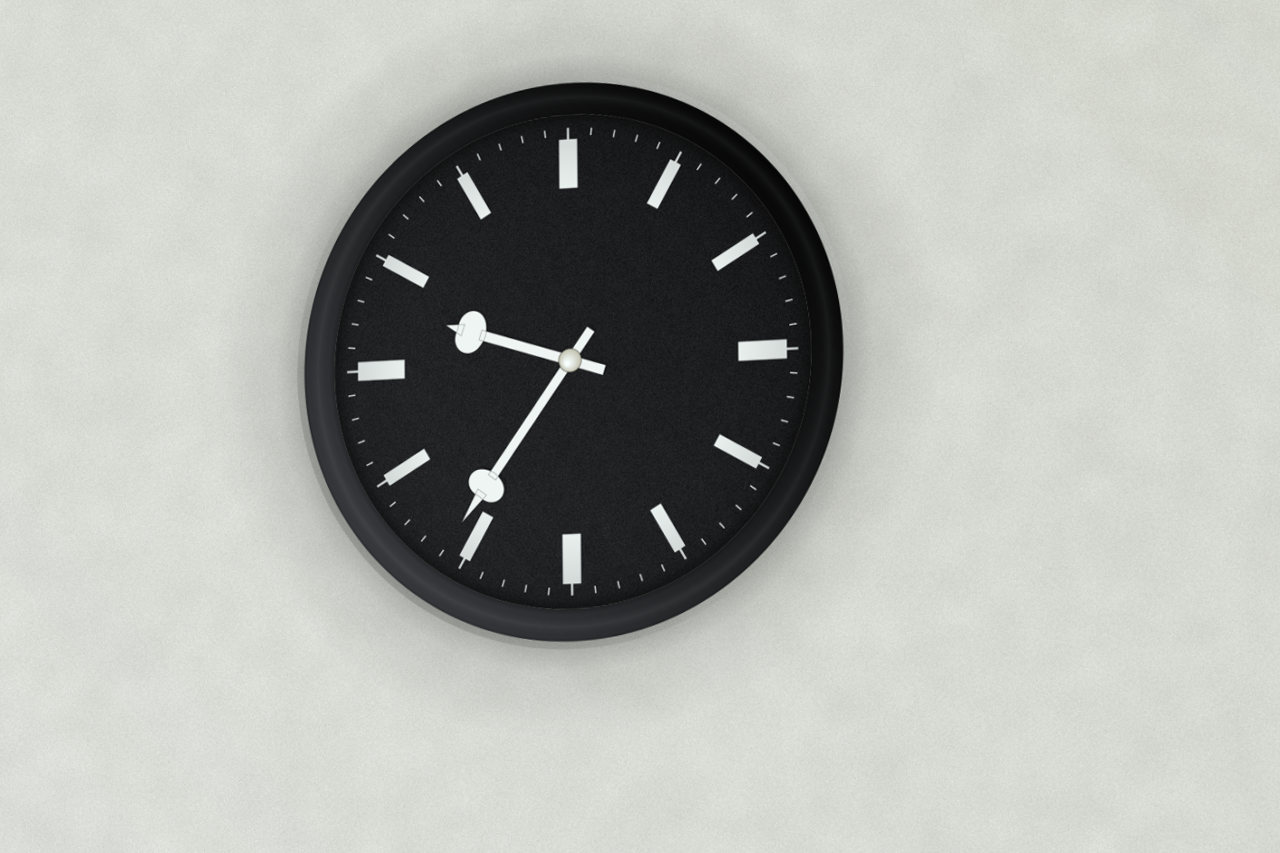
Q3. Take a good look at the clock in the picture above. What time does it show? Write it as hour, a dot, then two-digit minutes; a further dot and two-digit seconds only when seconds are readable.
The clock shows 9.36
